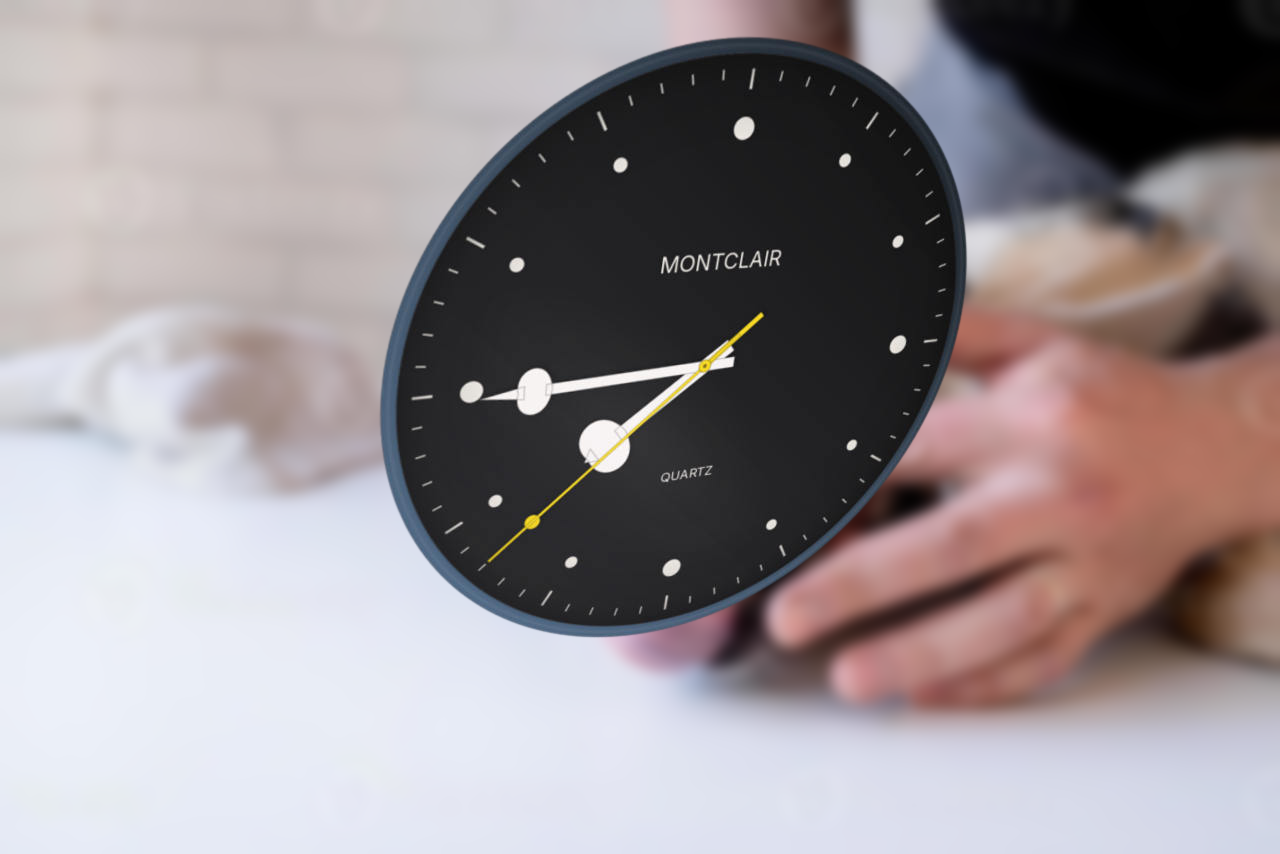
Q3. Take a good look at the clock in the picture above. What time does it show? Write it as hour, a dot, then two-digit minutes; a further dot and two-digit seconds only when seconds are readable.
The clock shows 7.44.38
